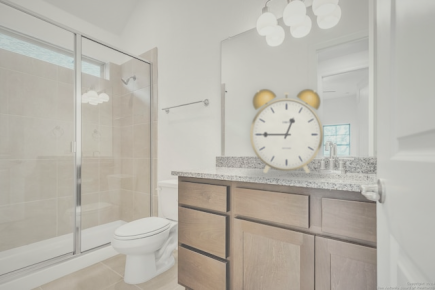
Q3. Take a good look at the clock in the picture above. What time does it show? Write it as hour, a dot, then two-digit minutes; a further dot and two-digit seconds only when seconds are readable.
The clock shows 12.45
